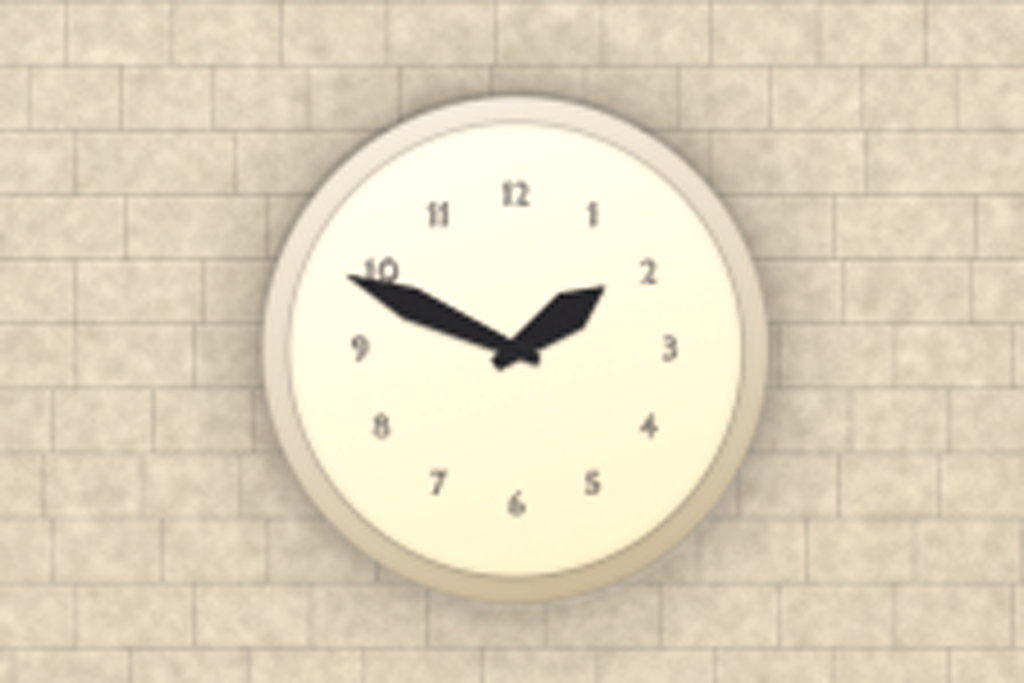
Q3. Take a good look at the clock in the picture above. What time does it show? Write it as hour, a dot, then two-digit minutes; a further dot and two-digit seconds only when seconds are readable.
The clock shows 1.49
